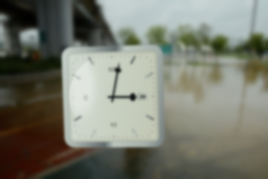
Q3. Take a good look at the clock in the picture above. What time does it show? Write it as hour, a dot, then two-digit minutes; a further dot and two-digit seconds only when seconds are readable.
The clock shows 3.02
